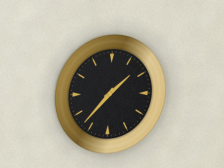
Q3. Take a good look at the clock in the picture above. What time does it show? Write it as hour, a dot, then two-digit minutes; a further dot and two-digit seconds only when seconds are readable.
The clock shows 1.37
